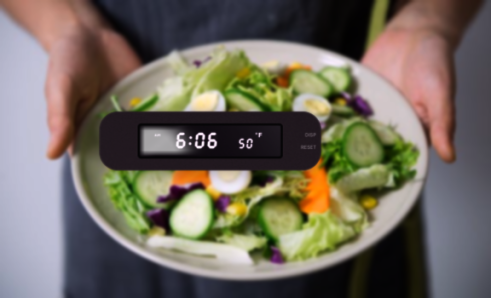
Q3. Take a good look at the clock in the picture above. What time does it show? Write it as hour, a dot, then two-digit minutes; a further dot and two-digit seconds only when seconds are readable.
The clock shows 6.06
